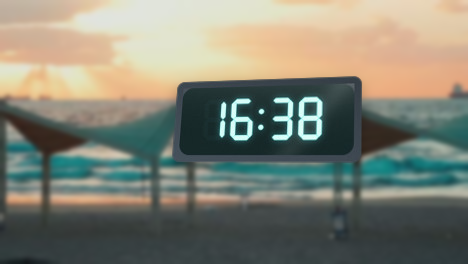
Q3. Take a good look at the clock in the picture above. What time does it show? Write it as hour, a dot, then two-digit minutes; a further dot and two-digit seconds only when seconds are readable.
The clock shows 16.38
